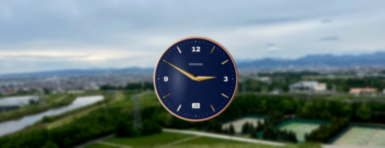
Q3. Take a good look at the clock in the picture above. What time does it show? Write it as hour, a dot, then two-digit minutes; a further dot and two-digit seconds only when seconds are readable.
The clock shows 2.50
